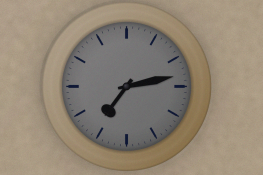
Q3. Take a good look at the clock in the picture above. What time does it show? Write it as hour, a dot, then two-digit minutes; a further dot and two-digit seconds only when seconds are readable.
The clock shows 7.13
